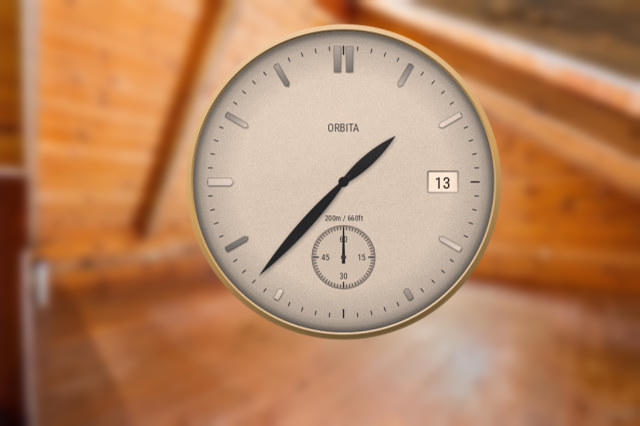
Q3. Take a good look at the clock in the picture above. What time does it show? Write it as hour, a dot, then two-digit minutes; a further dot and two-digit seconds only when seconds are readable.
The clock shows 1.37
